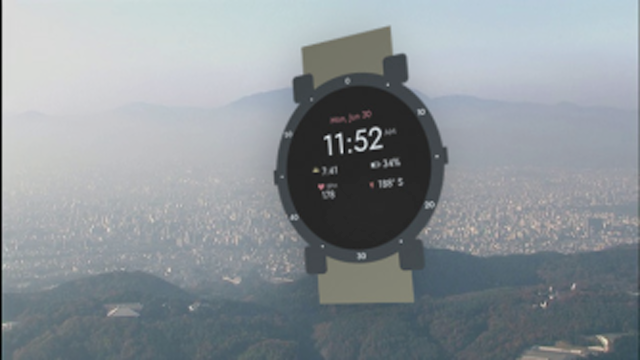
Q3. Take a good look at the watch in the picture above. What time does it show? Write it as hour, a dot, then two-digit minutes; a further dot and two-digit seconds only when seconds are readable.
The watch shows 11.52
